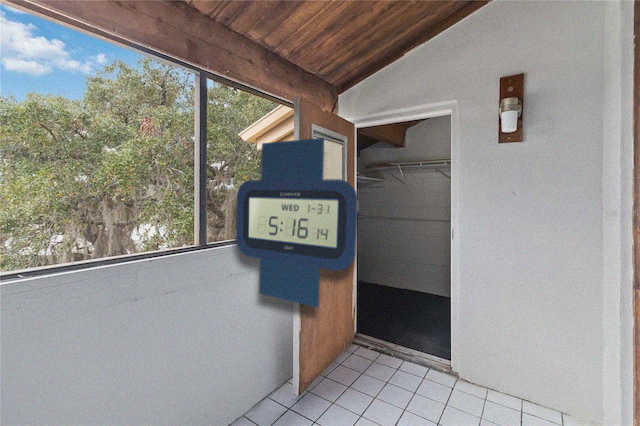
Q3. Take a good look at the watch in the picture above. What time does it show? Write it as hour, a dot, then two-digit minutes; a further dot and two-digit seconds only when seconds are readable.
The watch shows 5.16.14
